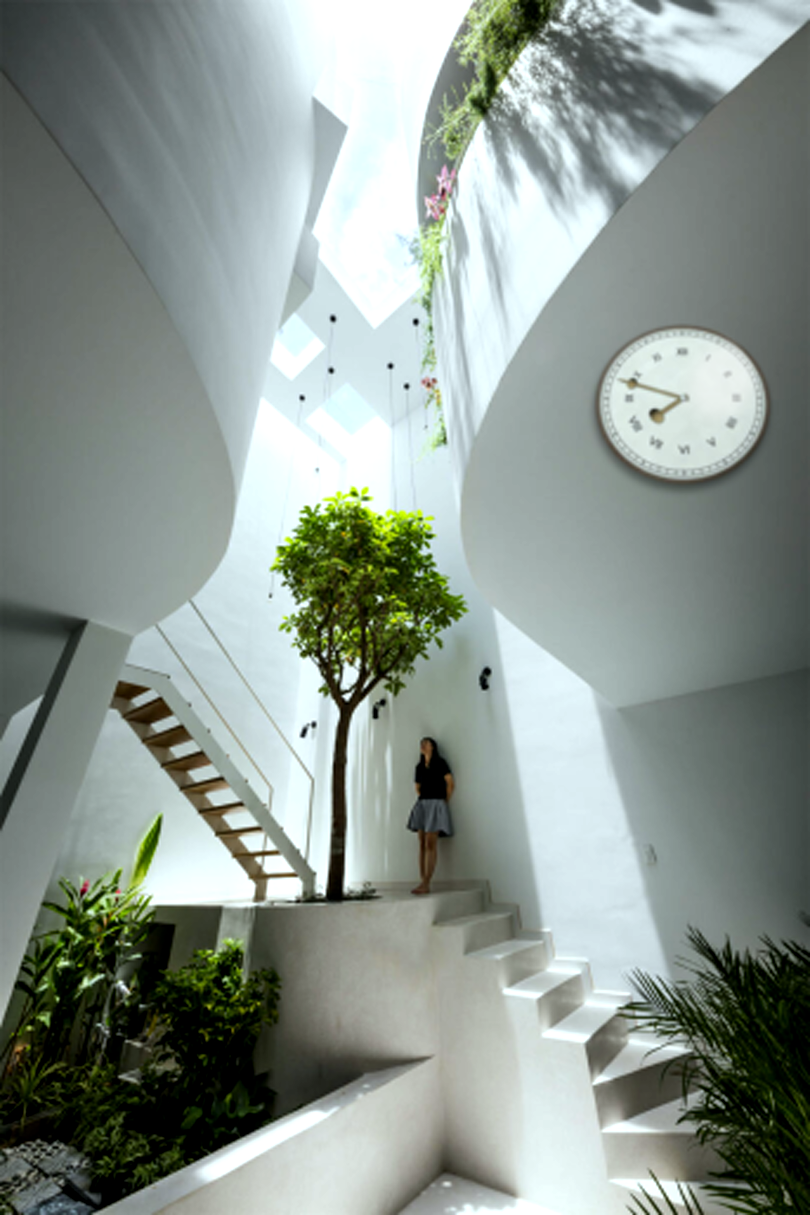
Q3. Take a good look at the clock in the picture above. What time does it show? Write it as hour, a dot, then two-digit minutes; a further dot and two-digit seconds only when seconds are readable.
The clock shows 7.48
